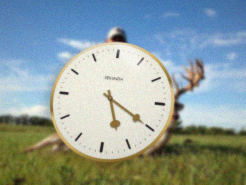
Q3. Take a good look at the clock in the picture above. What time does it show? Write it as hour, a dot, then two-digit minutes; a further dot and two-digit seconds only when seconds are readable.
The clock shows 5.20
